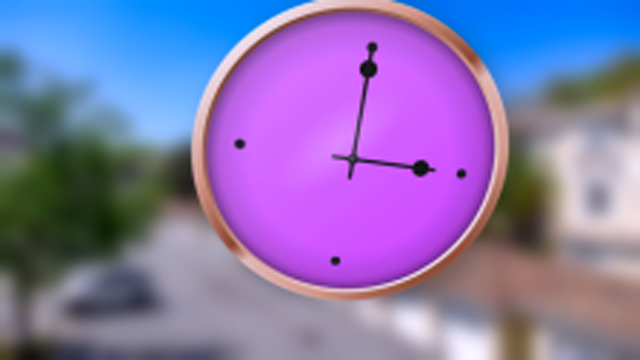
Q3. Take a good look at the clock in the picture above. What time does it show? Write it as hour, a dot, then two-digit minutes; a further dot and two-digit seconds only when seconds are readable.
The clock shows 3.00
